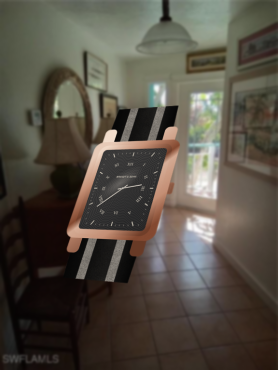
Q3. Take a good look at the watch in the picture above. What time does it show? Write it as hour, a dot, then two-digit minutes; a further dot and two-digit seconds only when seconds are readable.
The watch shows 2.38
